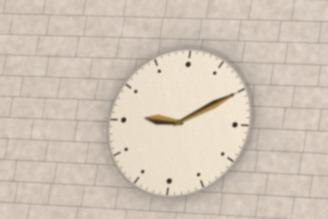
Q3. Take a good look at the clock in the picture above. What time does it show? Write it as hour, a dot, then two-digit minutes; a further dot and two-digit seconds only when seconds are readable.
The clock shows 9.10
